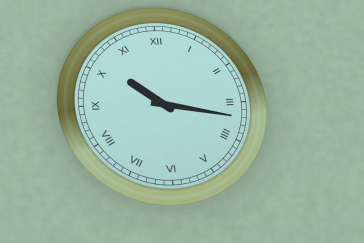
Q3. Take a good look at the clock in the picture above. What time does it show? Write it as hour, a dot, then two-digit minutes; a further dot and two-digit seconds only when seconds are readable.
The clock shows 10.17
